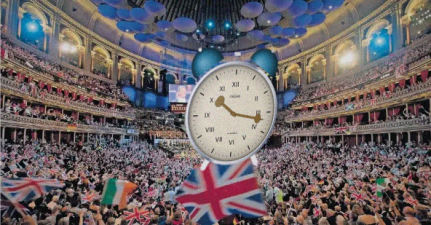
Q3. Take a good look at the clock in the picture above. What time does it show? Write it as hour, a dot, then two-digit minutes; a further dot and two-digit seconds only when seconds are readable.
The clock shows 10.17
